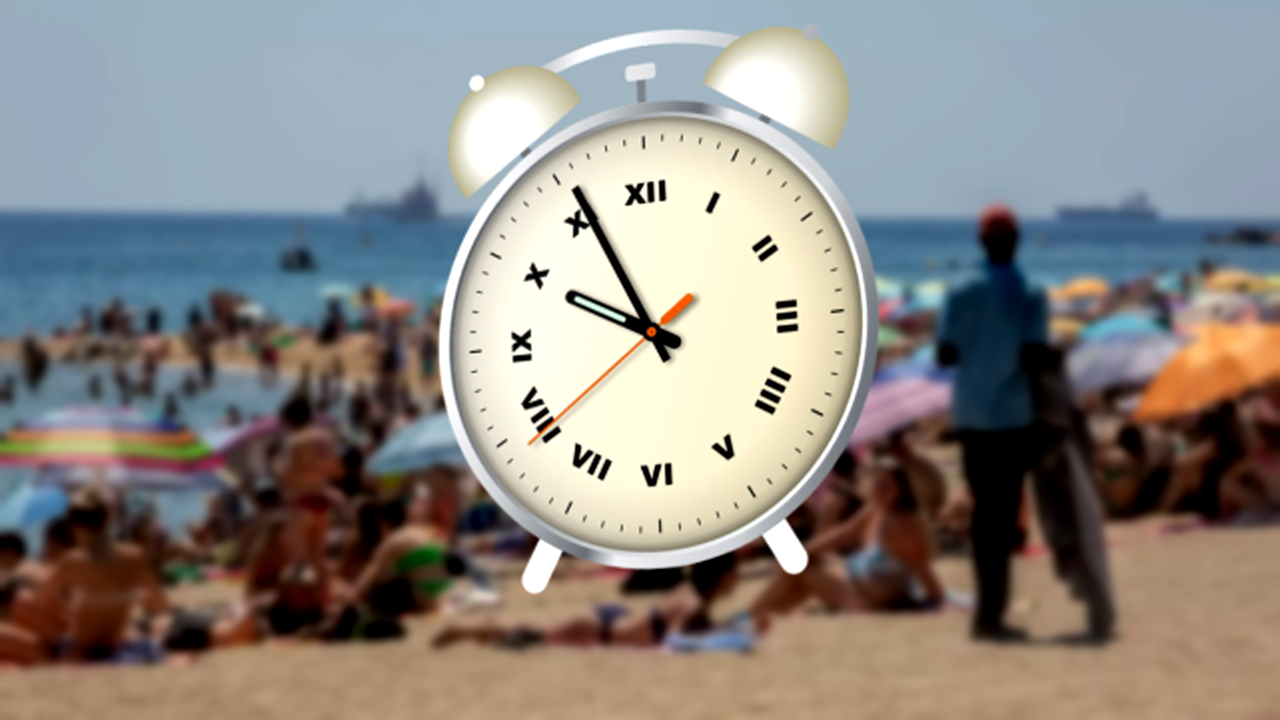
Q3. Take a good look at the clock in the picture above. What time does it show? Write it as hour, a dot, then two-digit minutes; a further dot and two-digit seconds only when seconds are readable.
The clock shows 9.55.39
